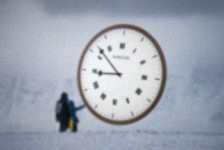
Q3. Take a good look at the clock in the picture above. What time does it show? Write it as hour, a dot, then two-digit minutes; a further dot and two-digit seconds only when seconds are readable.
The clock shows 8.52
